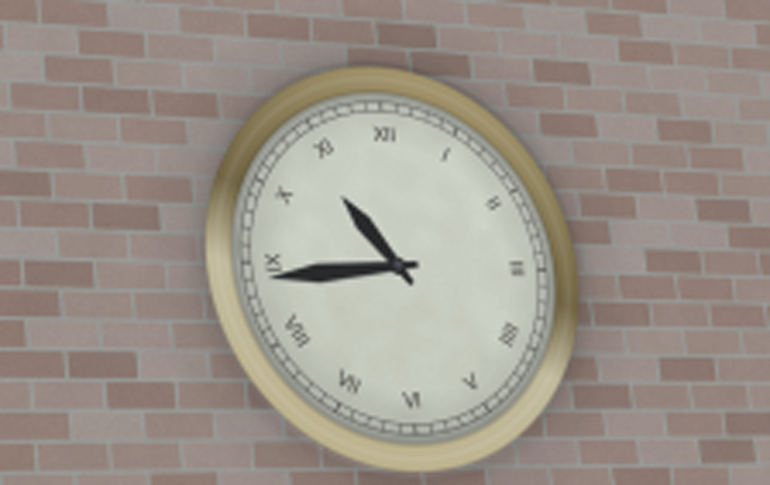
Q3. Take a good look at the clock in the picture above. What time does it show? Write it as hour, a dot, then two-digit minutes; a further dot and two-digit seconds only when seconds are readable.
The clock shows 10.44
